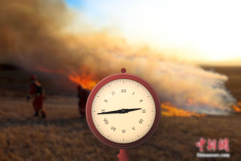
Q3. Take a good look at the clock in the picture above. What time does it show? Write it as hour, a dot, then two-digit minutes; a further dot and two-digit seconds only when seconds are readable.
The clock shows 2.44
